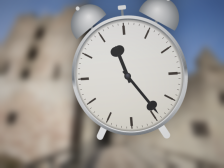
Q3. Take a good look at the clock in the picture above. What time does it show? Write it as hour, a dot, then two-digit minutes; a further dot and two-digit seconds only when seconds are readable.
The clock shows 11.24
